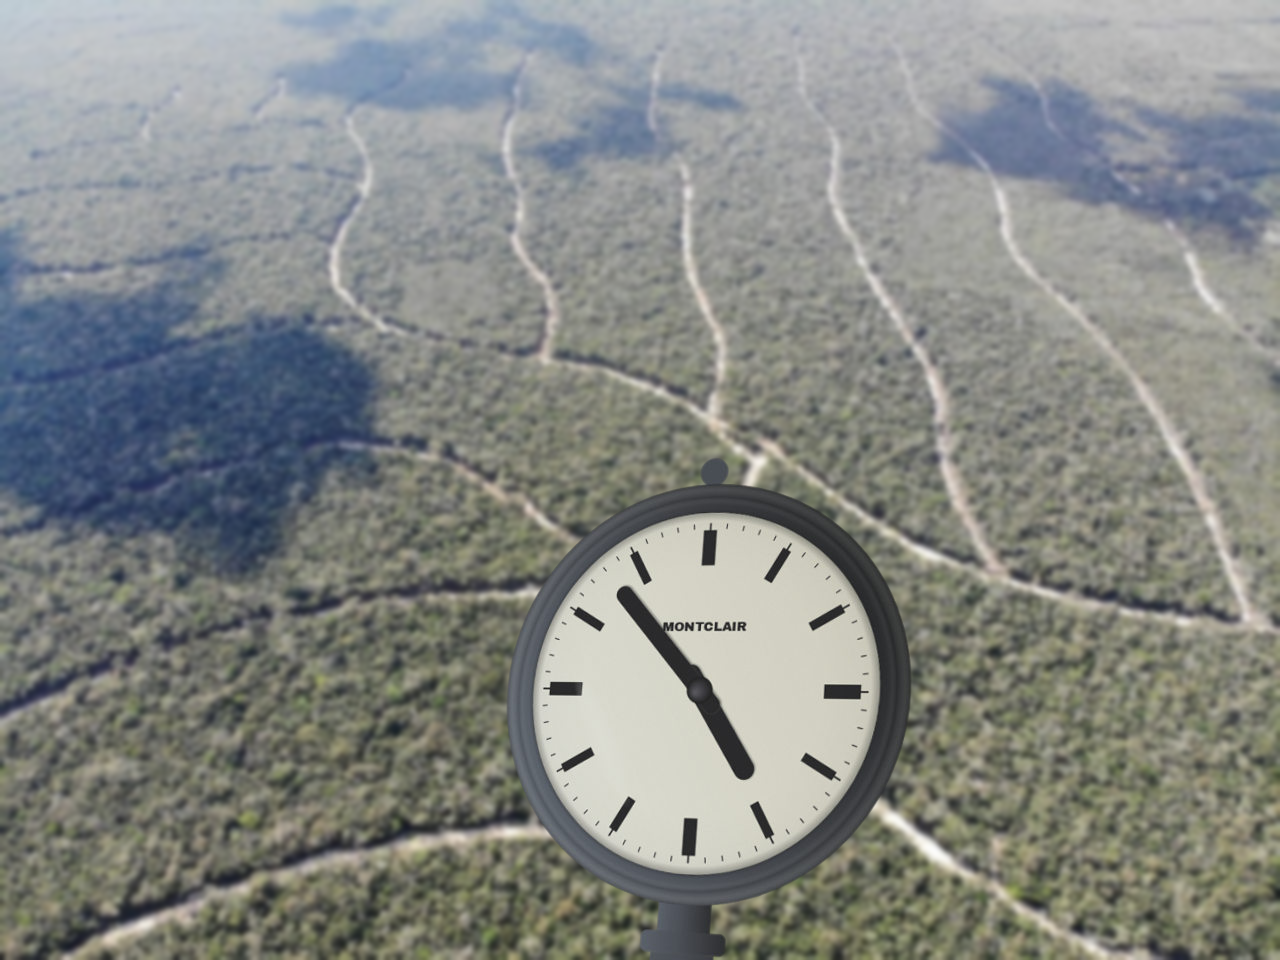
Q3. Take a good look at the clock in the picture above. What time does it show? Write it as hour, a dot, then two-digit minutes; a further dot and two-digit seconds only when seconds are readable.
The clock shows 4.53
